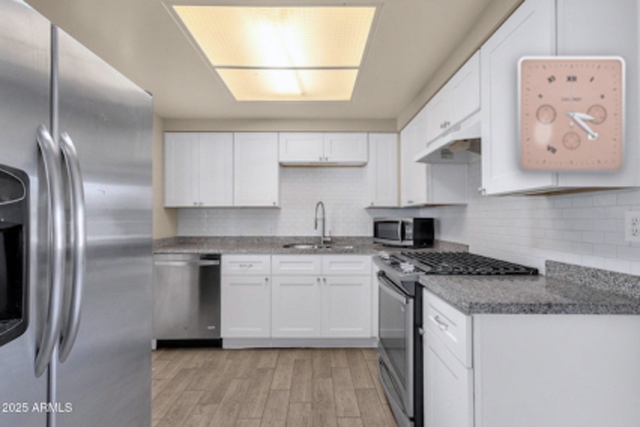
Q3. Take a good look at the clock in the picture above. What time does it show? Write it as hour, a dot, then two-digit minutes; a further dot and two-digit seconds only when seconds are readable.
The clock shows 3.22
